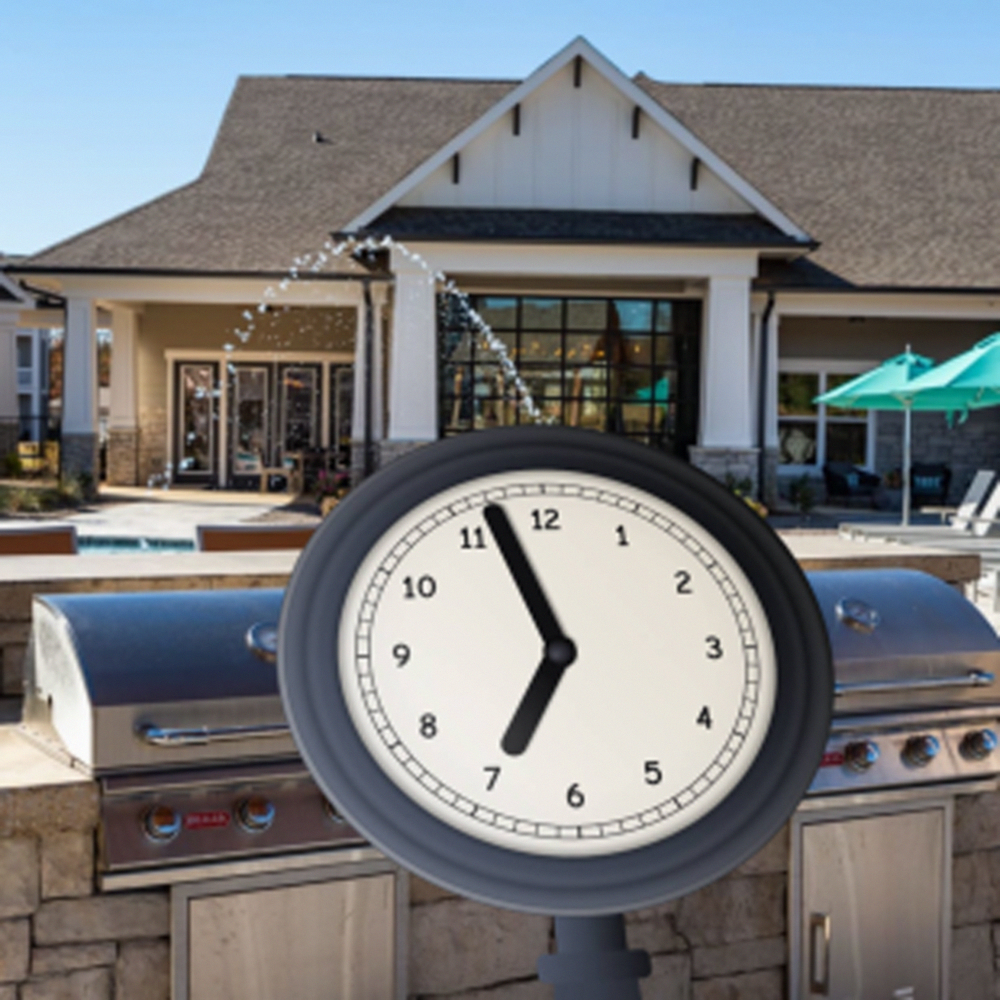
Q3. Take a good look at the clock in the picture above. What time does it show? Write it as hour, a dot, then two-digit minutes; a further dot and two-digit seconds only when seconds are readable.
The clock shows 6.57
